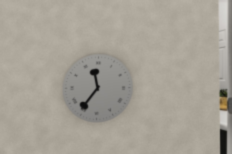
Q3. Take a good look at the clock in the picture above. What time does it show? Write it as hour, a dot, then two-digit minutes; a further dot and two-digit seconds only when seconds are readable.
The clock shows 11.36
